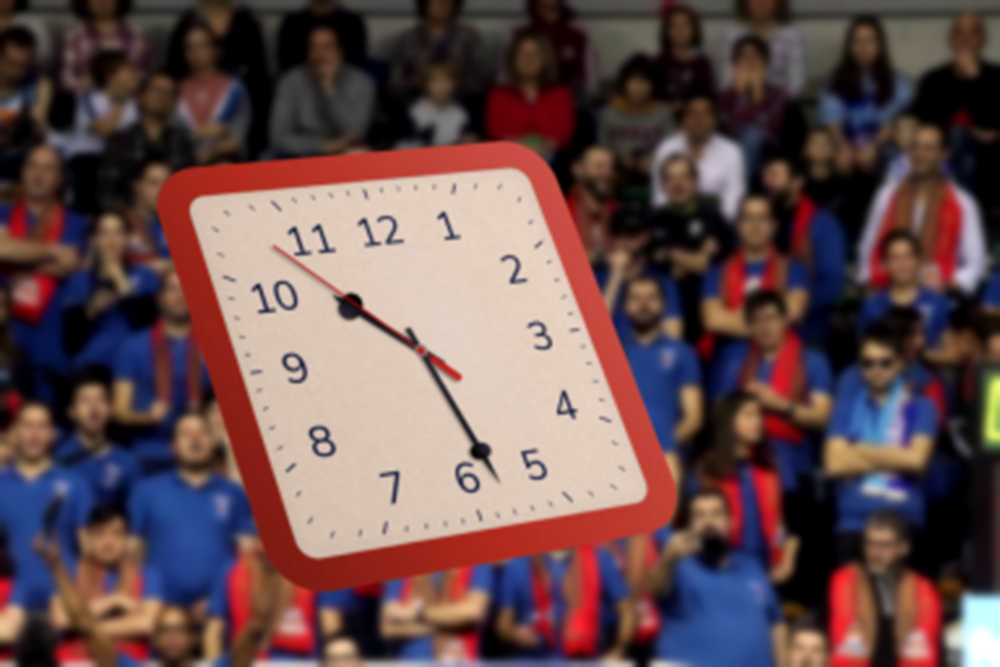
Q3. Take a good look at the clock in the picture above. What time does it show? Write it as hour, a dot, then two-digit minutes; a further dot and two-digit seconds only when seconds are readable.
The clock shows 10.27.53
